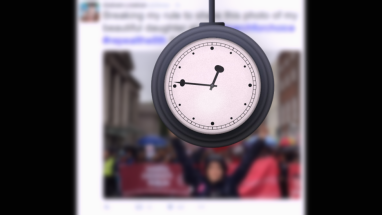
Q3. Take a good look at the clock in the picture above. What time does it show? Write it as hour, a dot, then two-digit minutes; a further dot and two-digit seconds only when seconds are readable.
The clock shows 12.46
